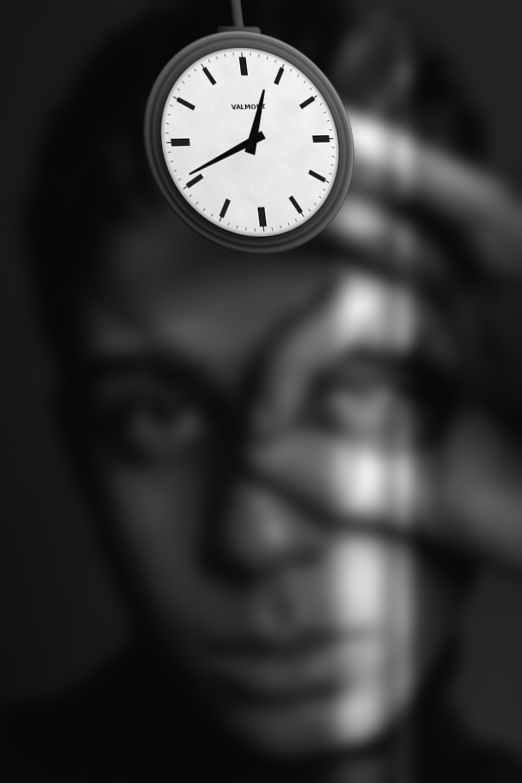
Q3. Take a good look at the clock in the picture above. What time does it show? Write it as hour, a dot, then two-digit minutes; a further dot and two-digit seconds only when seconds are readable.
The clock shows 12.41
